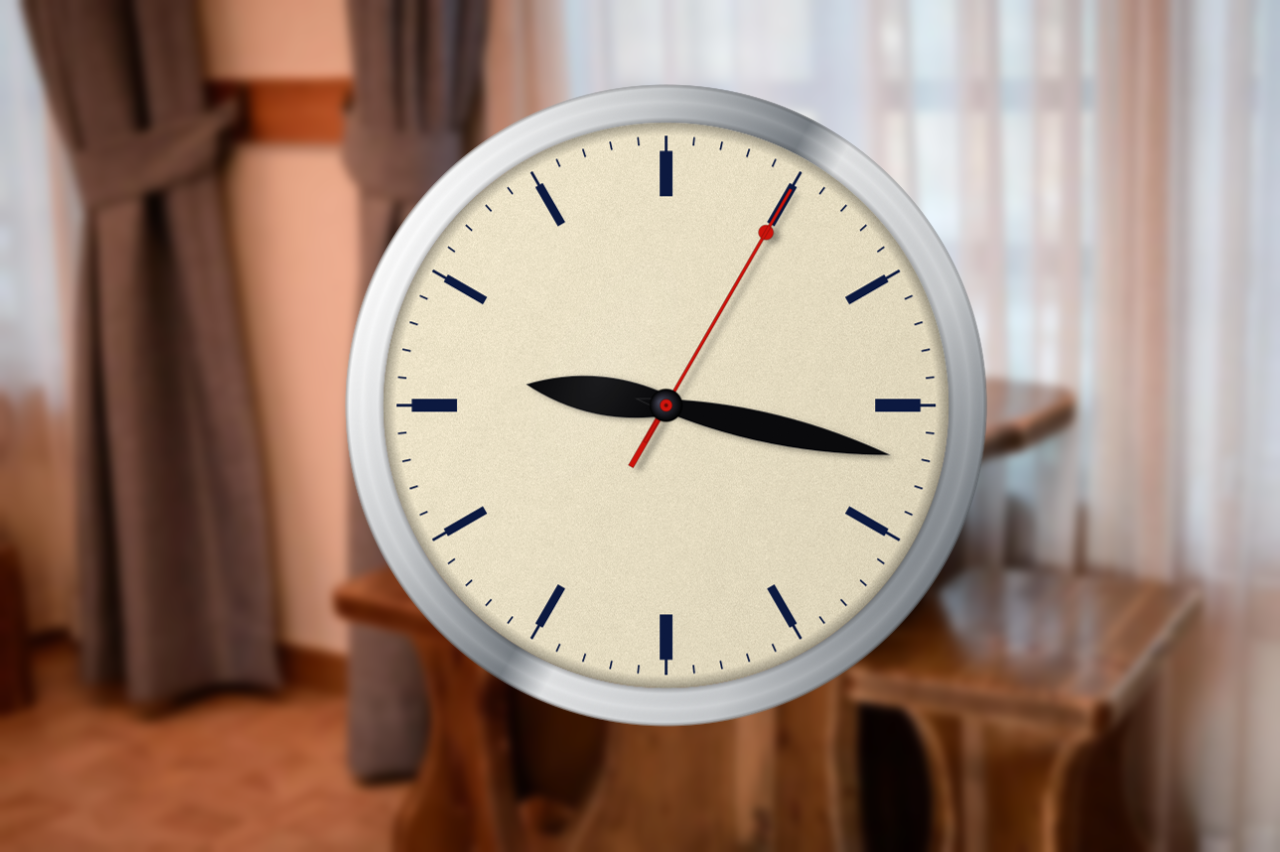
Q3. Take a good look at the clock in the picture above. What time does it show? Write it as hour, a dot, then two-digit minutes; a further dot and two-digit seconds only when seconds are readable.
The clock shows 9.17.05
